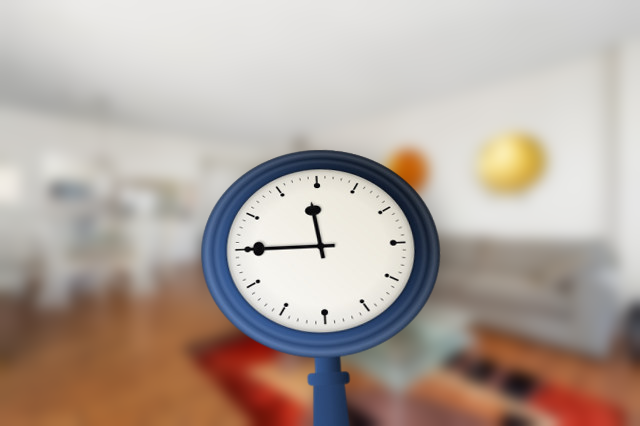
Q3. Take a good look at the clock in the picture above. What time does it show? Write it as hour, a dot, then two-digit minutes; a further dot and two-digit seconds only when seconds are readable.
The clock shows 11.45
